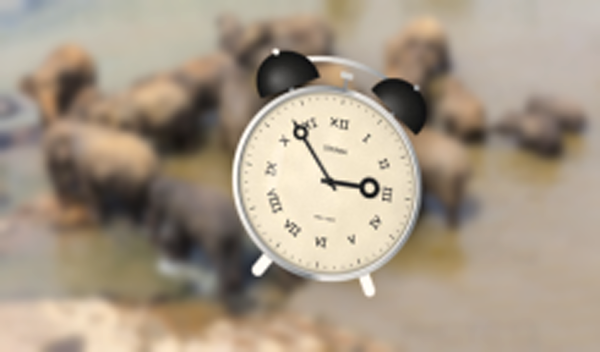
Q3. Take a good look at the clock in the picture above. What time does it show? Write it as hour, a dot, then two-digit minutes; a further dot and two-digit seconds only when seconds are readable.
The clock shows 2.53
